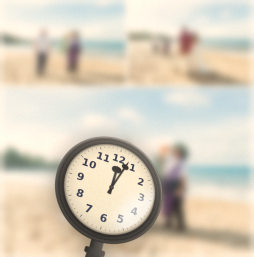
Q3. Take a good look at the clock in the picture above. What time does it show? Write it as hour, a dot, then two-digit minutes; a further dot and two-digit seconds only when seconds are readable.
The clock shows 12.03
